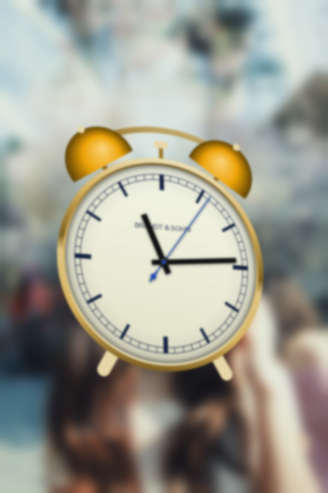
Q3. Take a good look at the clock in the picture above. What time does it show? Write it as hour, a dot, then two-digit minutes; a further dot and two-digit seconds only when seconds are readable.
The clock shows 11.14.06
